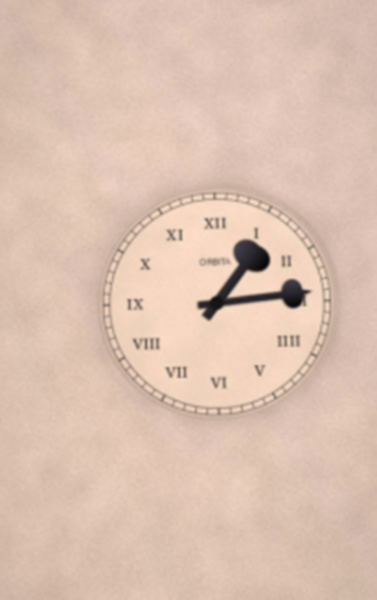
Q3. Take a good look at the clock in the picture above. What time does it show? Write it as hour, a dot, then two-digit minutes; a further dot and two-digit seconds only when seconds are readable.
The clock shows 1.14
